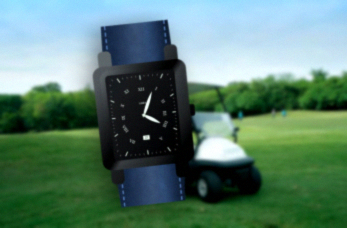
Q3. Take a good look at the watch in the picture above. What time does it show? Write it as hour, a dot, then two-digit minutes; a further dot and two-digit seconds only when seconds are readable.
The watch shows 4.04
